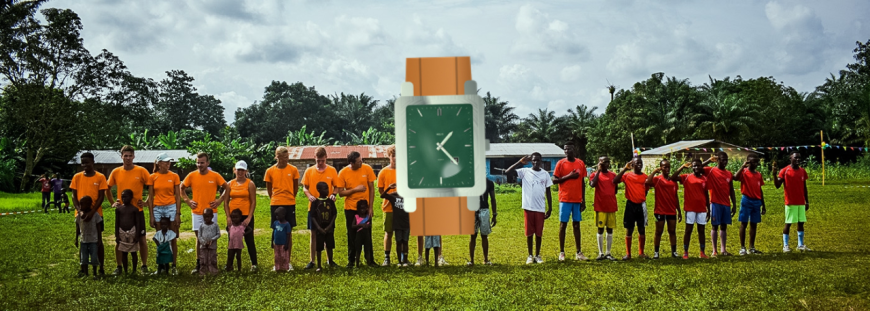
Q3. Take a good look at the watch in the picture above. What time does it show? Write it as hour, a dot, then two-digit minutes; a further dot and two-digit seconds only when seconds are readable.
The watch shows 1.23
